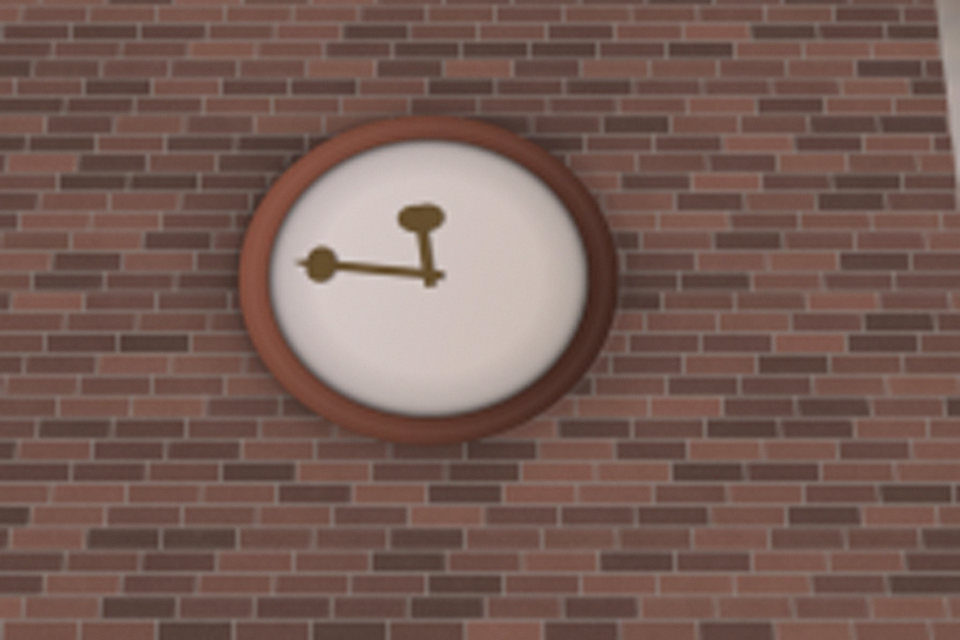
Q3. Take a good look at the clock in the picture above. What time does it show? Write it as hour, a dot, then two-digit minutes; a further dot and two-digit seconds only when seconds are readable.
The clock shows 11.46
